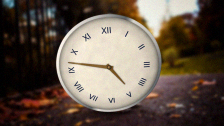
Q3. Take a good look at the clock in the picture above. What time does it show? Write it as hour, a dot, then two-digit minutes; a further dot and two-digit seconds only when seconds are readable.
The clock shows 4.47
